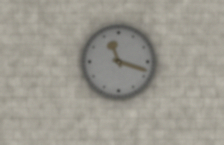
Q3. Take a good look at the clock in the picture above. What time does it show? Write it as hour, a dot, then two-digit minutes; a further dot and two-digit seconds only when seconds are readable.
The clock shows 11.18
